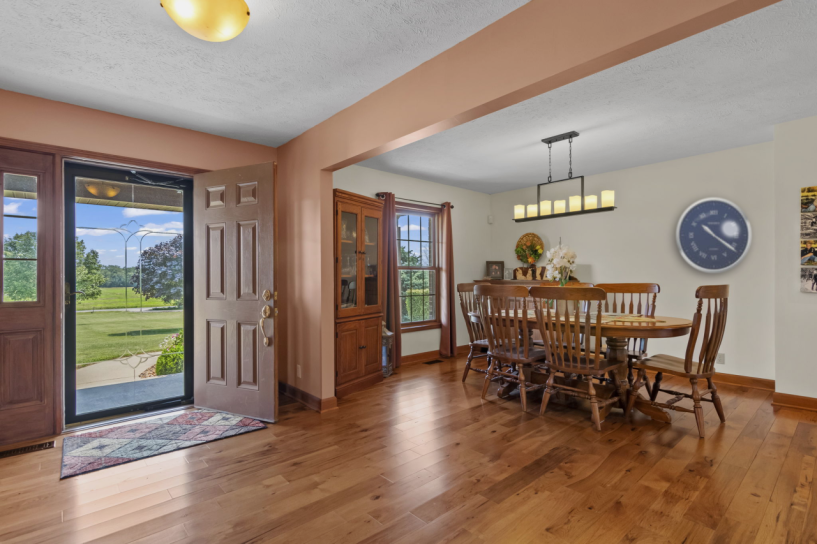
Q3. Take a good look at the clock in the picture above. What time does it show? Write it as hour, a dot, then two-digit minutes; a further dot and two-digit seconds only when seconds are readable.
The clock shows 10.21
